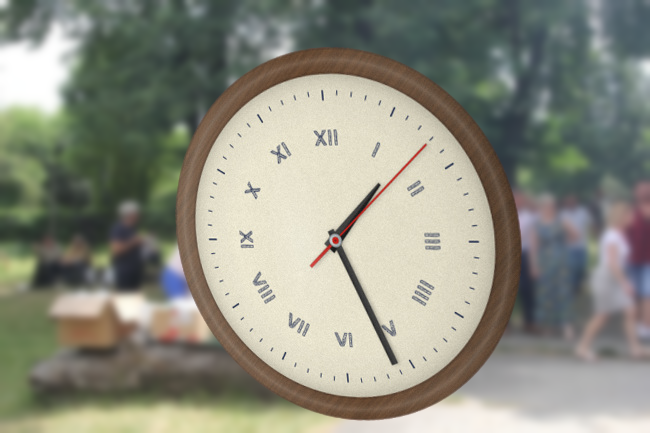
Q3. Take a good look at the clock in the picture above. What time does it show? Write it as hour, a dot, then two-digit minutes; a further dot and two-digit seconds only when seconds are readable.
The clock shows 1.26.08
